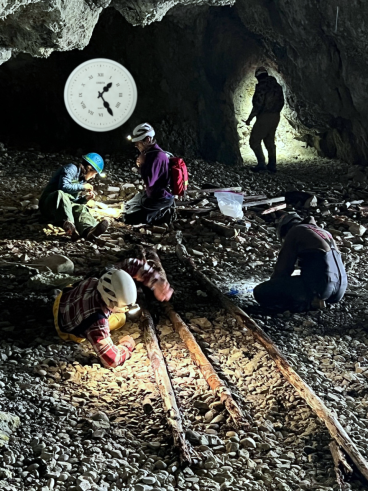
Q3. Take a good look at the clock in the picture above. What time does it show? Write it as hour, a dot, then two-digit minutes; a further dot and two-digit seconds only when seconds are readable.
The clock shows 1.25
